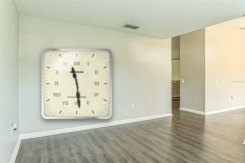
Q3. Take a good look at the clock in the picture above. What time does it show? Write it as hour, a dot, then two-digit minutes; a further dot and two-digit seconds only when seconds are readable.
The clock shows 11.29
